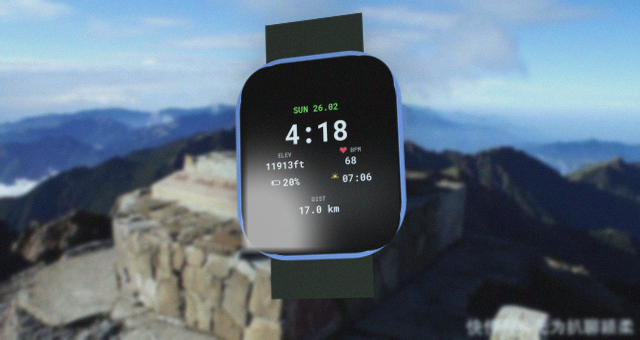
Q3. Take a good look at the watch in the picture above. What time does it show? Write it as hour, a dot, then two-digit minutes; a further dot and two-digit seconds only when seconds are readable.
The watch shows 4.18
